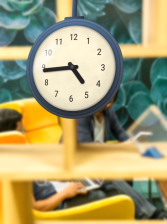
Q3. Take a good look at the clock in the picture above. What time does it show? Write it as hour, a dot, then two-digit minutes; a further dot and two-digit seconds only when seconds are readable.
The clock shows 4.44
